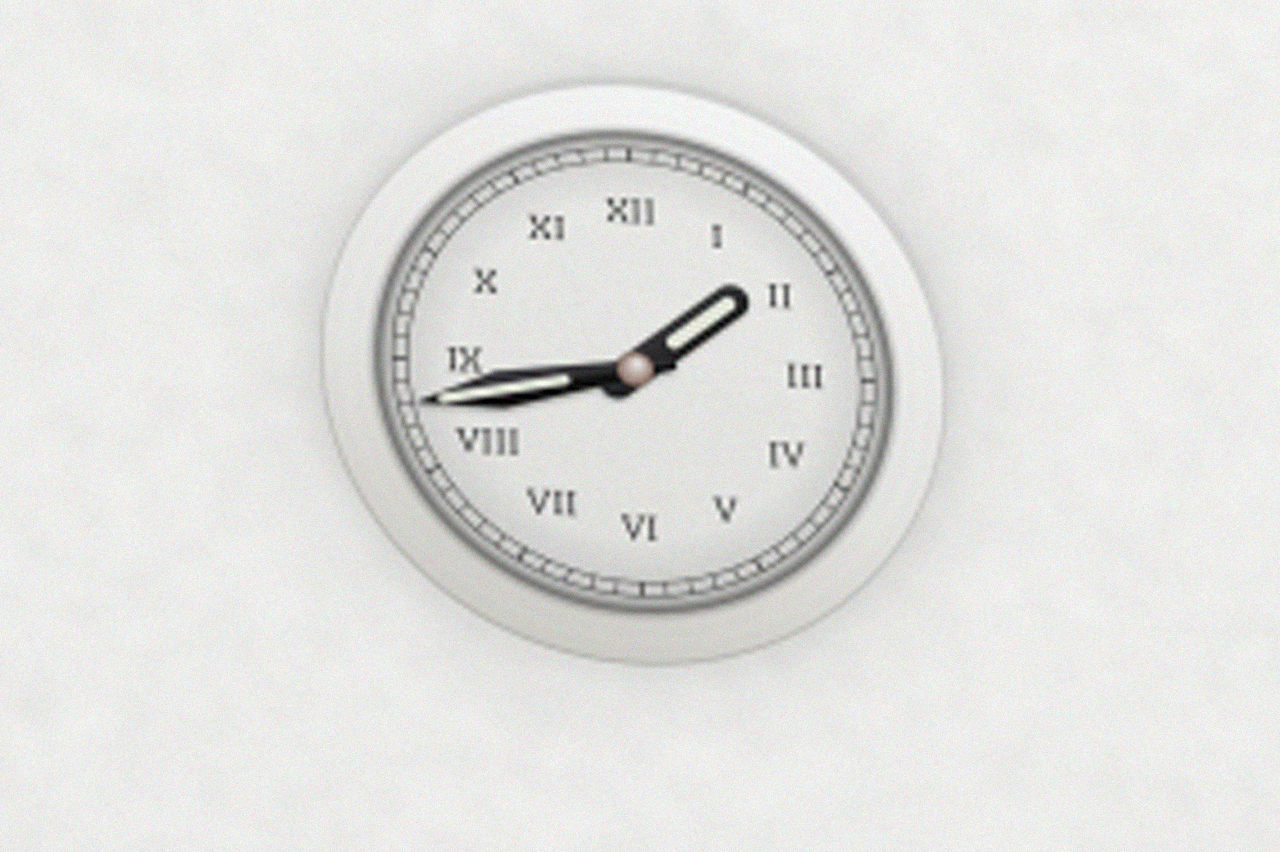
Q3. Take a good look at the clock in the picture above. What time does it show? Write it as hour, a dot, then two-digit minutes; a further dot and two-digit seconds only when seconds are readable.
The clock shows 1.43
